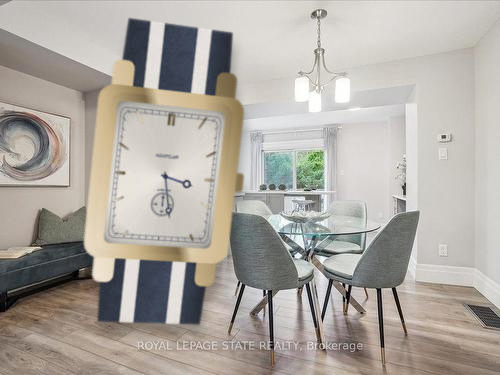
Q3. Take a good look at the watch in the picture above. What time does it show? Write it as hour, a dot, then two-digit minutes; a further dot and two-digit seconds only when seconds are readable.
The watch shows 3.28
